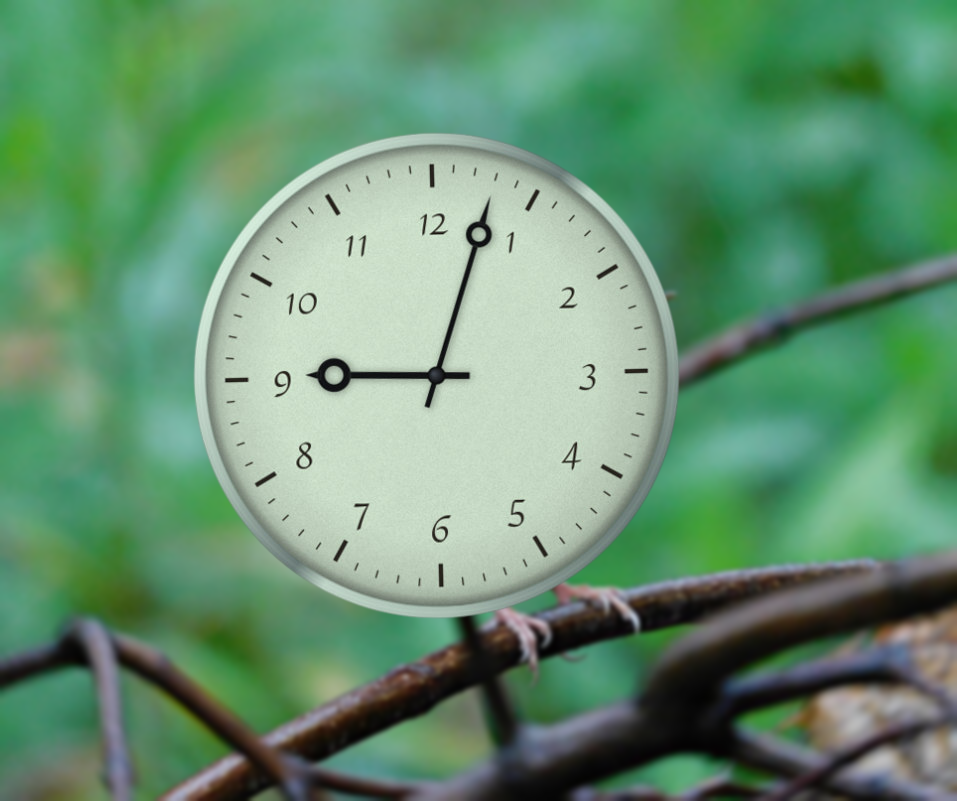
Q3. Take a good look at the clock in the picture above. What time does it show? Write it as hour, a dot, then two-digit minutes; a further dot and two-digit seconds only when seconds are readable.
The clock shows 9.03
